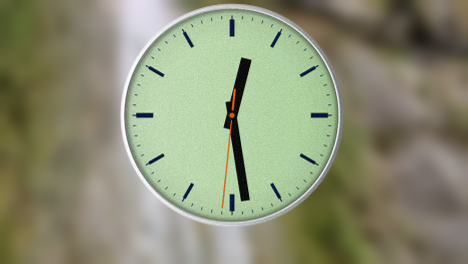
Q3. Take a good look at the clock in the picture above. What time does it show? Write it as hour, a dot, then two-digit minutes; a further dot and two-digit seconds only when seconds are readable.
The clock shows 12.28.31
